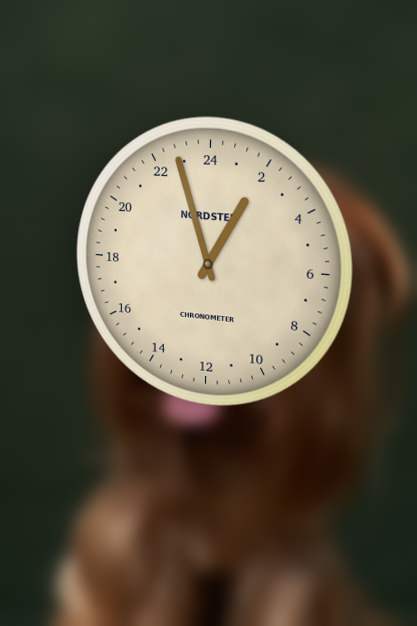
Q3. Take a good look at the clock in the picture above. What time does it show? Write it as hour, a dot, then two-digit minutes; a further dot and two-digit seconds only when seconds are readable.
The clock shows 1.57
